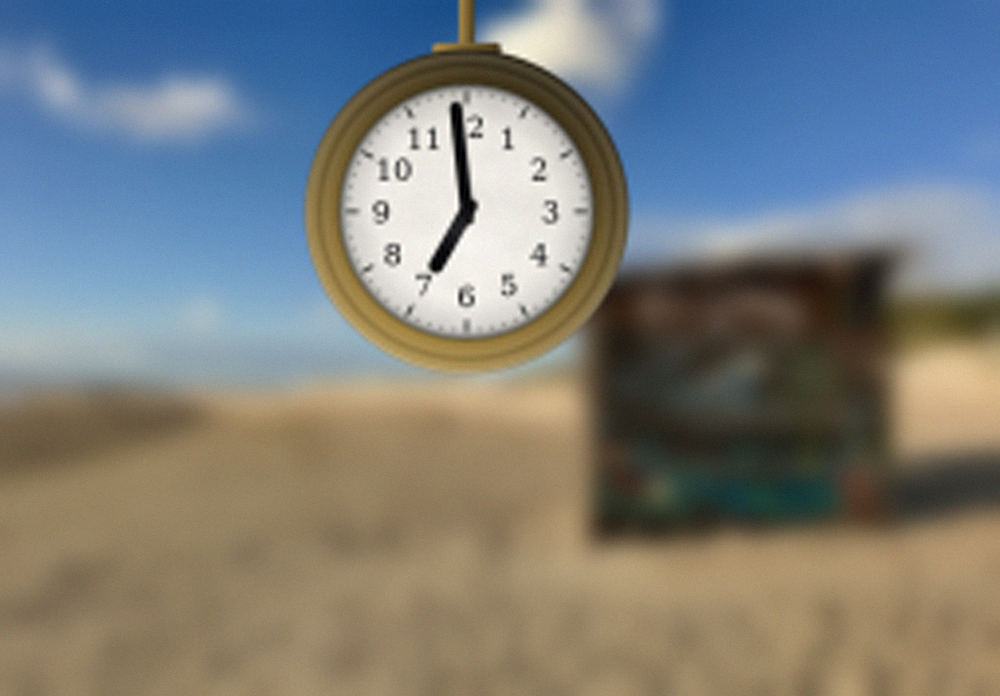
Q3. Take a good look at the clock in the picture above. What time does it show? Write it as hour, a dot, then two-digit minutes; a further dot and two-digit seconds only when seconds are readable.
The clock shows 6.59
